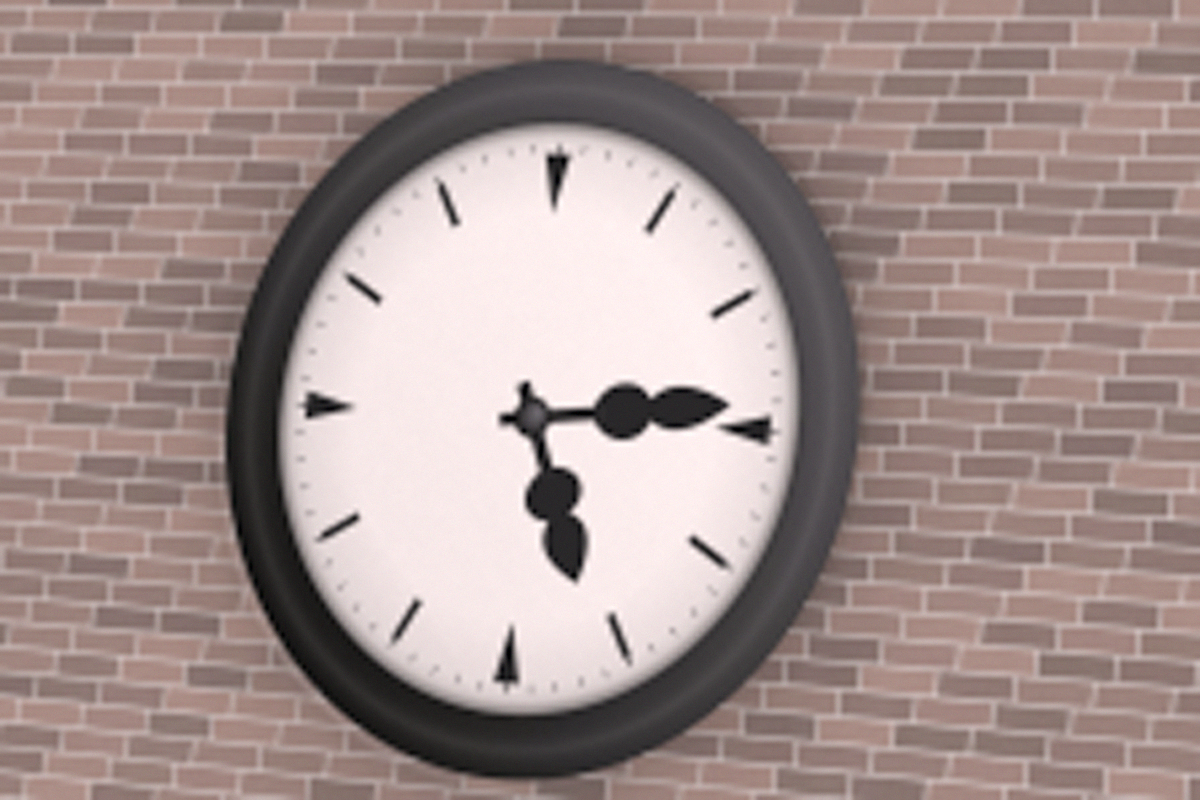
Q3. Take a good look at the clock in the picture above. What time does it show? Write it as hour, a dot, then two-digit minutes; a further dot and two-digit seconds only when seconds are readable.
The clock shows 5.14
